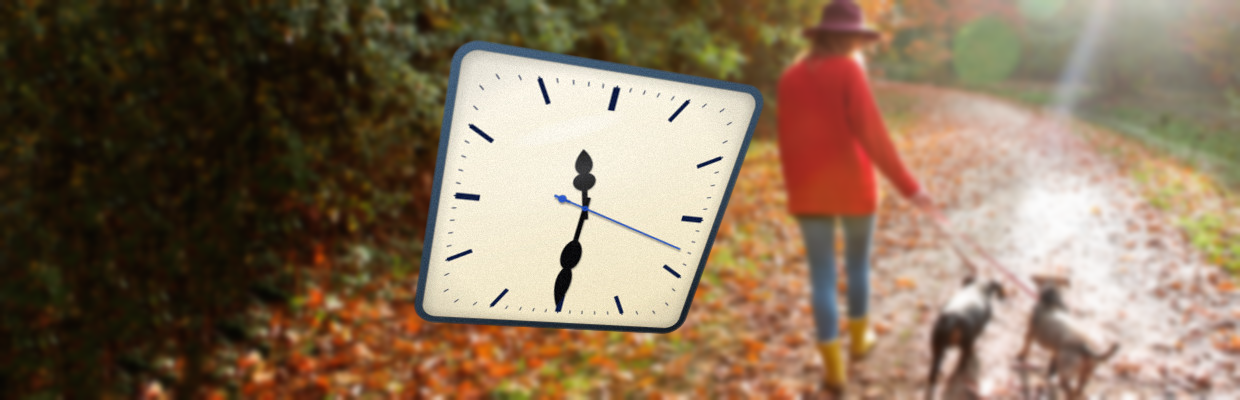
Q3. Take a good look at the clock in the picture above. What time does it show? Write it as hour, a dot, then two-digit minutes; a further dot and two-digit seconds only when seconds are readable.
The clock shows 11.30.18
